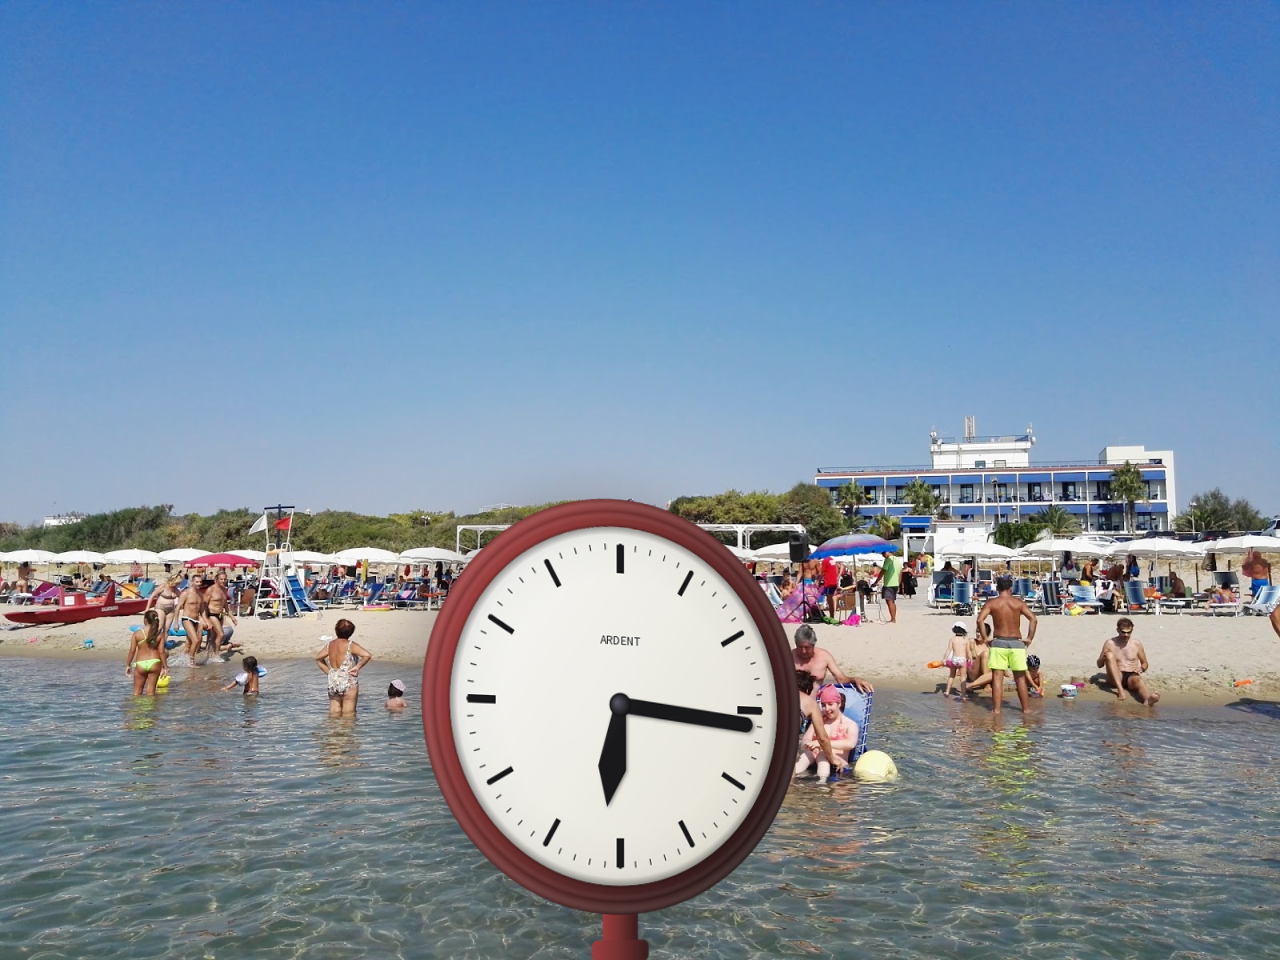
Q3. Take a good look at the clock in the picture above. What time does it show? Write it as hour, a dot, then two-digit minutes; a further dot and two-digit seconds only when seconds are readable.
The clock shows 6.16
